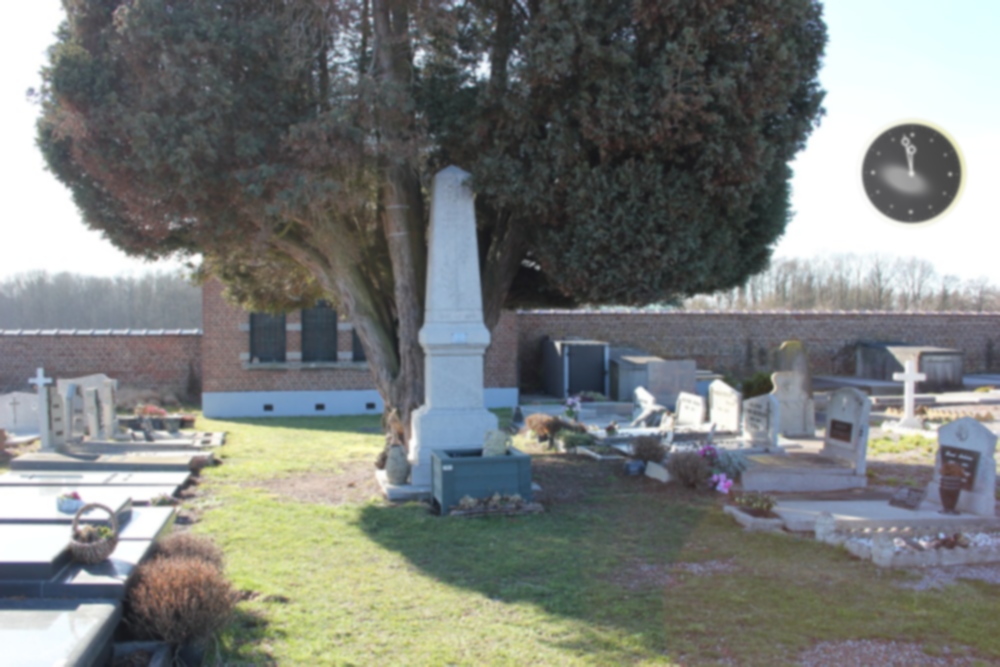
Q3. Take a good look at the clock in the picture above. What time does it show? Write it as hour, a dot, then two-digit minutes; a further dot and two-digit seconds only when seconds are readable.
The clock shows 11.58
